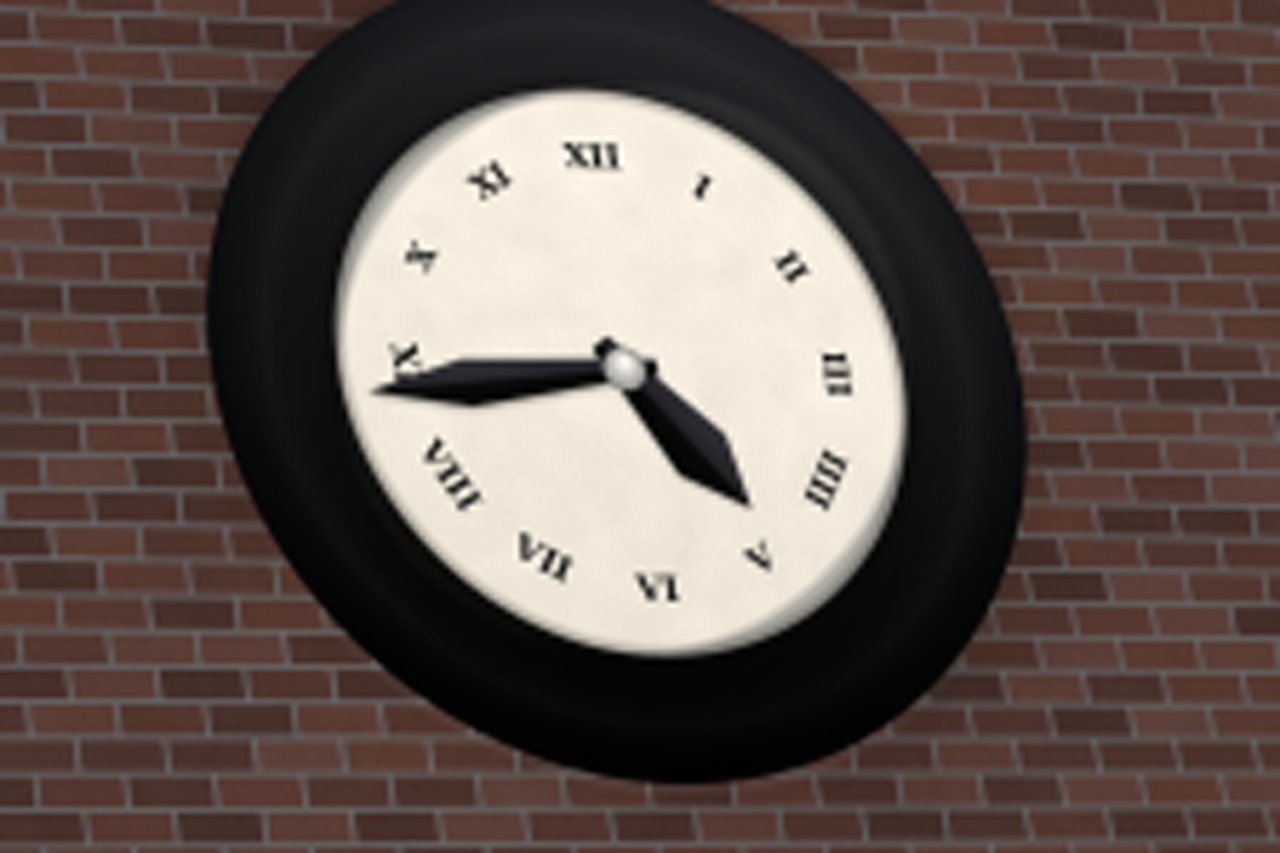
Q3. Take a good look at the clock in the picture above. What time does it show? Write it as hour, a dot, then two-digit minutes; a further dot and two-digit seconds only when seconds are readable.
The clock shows 4.44
